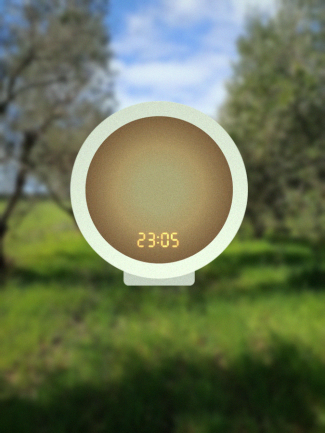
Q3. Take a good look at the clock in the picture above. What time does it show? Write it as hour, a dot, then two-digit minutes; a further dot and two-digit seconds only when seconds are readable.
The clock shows 23.05
